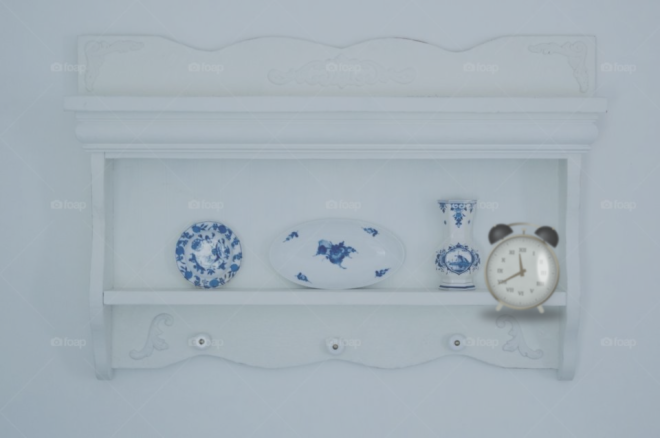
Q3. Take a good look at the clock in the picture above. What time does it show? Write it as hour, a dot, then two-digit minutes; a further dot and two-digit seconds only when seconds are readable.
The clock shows 11.40
